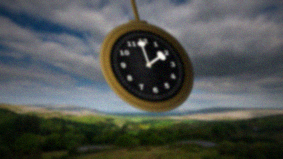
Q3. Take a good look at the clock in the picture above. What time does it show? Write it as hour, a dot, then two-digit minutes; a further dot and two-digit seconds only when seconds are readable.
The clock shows 1.59
